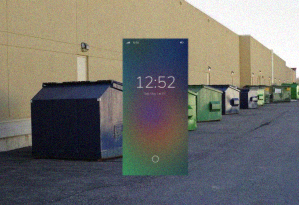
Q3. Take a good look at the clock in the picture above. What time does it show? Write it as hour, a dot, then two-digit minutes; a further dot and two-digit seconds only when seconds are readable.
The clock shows 12.52
